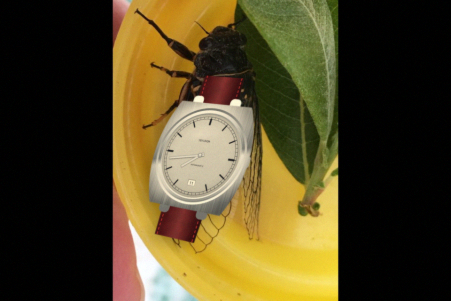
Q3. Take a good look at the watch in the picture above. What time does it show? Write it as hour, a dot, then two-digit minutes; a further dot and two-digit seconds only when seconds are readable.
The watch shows 7.43
